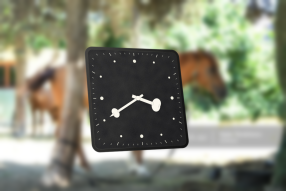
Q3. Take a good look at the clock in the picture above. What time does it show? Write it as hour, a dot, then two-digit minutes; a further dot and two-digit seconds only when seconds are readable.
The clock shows 3.40
